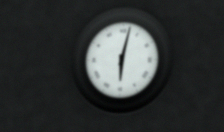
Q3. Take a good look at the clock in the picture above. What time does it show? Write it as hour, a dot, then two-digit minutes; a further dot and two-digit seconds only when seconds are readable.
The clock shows 6.02
